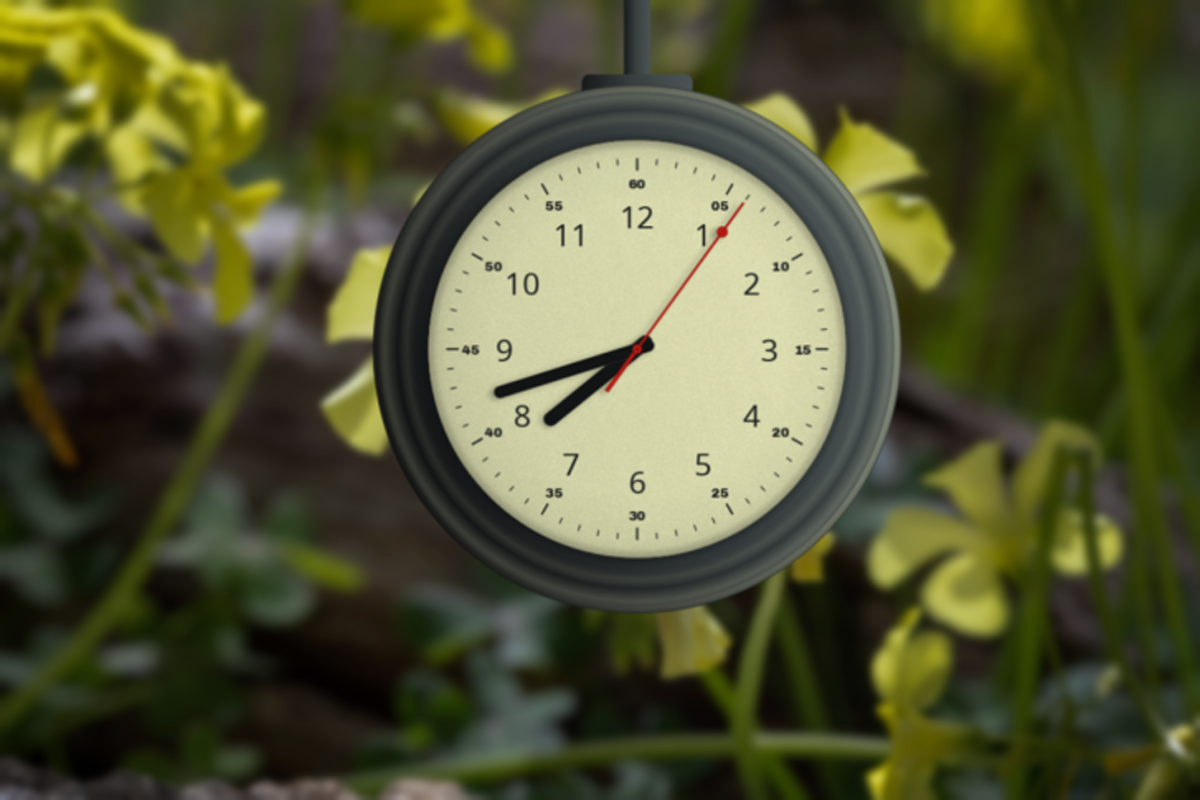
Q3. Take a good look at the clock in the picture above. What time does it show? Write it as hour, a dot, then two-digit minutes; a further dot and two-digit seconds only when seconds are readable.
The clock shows 7.42.06
